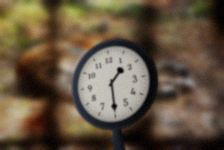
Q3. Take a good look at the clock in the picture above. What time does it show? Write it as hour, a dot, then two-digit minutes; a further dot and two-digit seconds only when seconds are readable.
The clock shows 1.30
